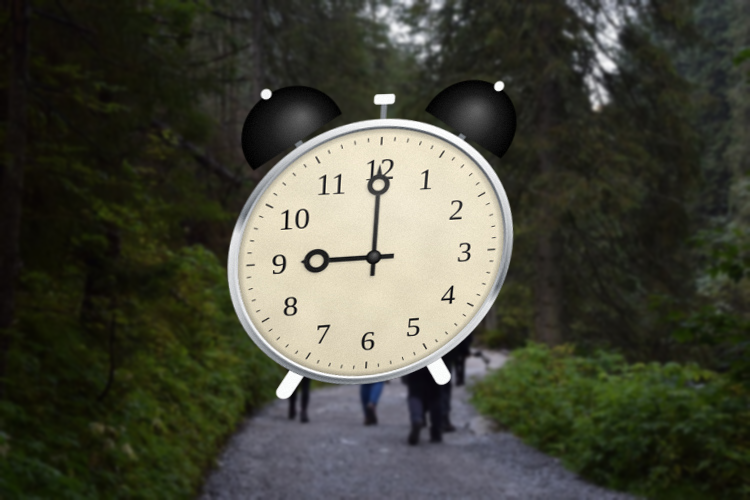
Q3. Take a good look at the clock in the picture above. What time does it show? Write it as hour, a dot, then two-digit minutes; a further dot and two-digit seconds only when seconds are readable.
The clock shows 9.00
